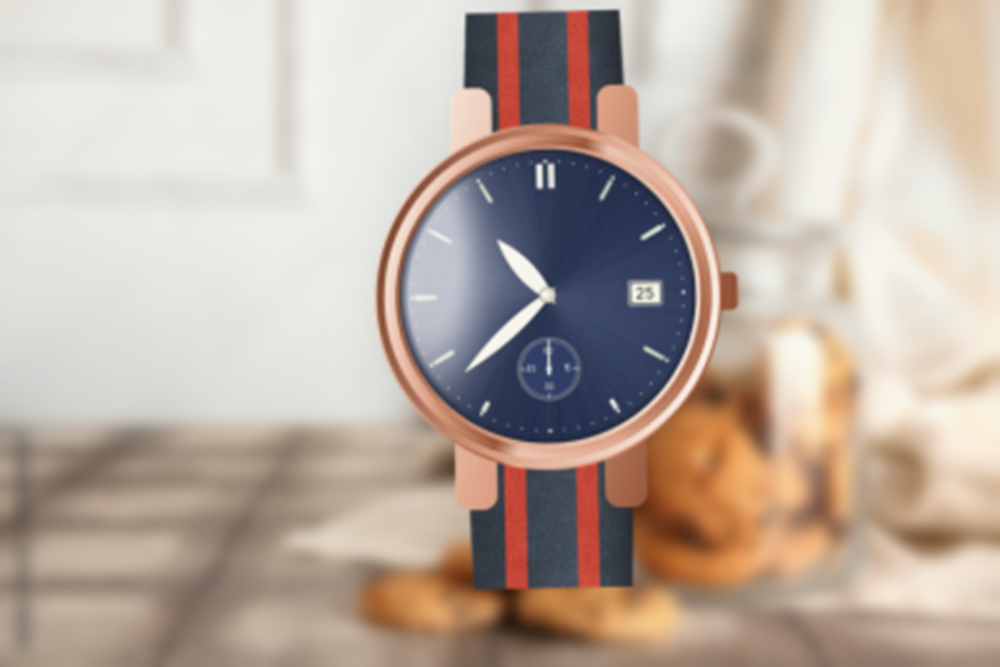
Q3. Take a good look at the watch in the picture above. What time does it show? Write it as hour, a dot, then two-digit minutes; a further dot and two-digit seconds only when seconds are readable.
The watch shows 10.38
